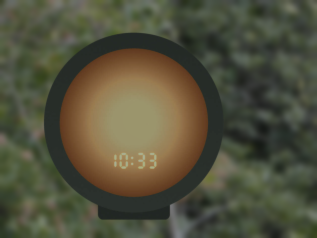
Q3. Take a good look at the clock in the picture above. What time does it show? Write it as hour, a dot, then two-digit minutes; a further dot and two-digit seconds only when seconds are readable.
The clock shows 10.33
